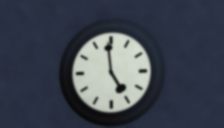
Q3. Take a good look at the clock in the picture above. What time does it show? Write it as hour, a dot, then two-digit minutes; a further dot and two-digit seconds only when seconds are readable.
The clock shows 4.59
